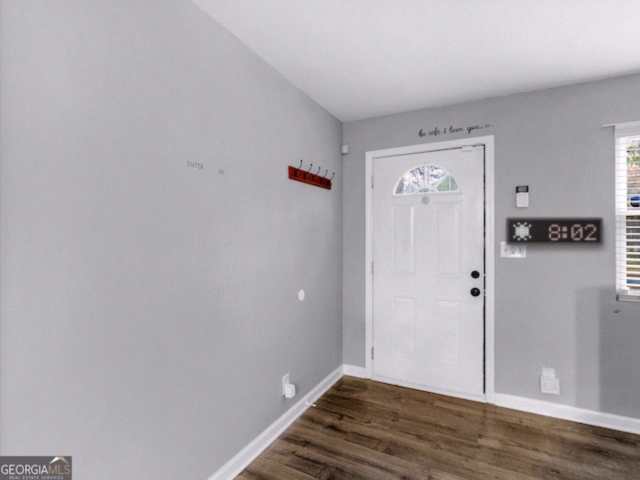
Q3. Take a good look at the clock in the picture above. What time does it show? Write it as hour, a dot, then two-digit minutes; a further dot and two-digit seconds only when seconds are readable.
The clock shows 8.02
